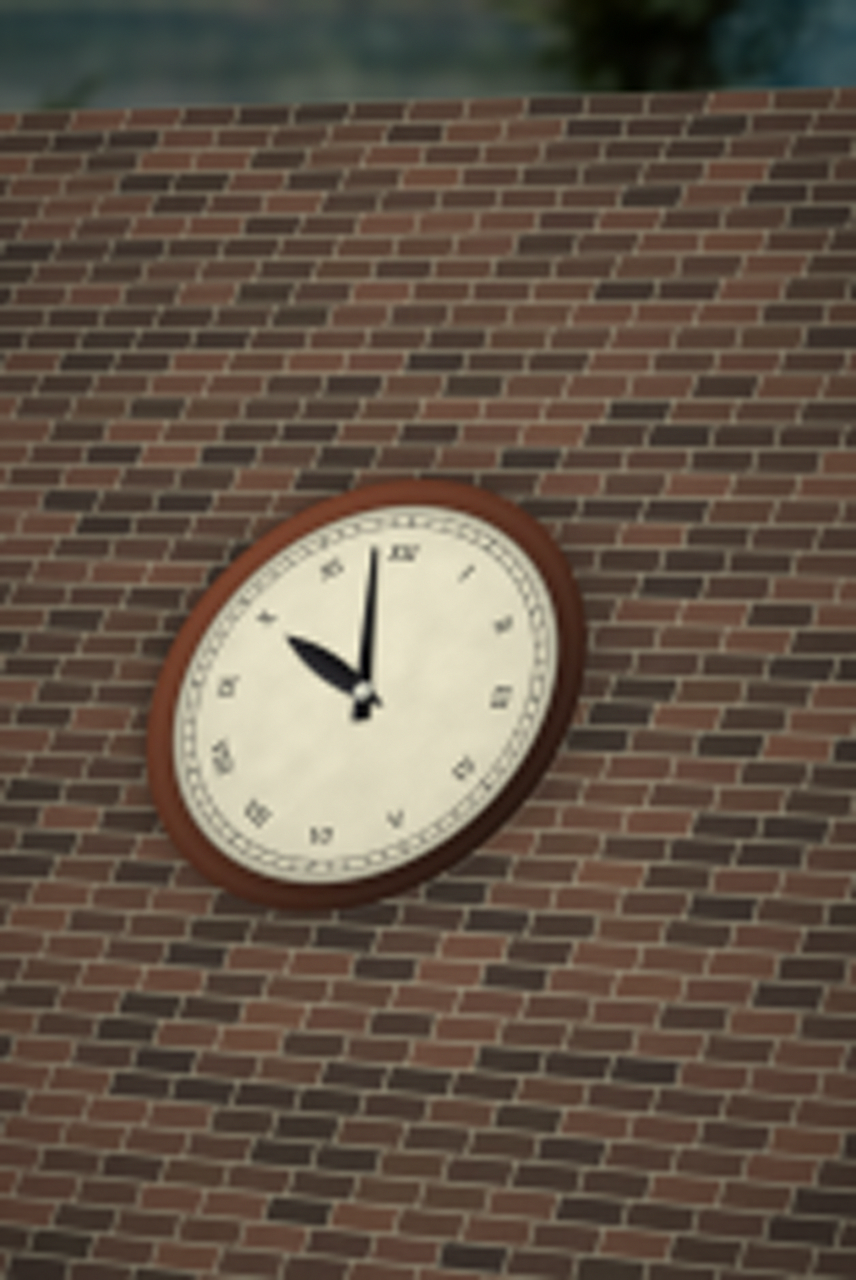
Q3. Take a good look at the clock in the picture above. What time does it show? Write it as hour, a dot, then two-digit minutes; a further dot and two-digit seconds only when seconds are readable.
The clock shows 9.58
